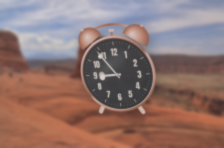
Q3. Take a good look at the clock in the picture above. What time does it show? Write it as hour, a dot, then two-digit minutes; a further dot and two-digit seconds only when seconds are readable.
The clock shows 8.54
